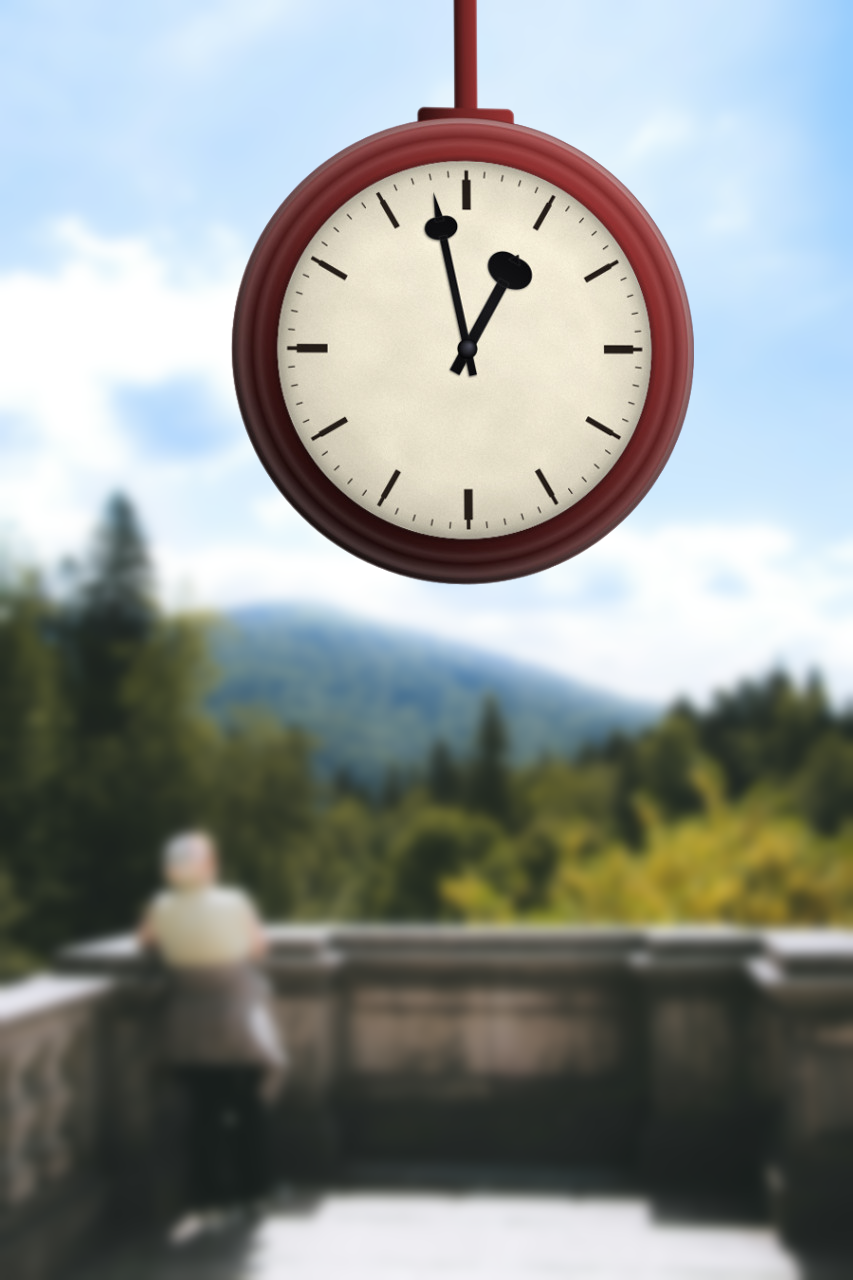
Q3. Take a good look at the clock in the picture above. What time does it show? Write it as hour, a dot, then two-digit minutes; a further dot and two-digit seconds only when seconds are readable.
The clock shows 12.58
